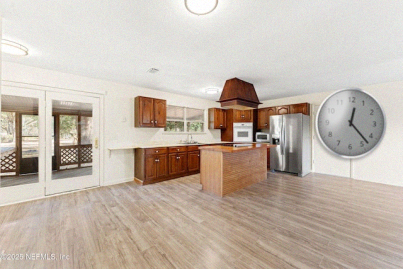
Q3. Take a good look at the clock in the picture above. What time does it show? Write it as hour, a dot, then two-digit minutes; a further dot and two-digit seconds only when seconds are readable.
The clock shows 12.23
